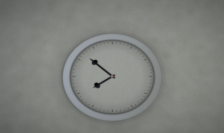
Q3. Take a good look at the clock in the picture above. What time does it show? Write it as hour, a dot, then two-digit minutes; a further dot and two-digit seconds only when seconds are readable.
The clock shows 7.52
